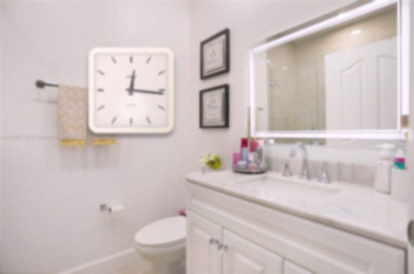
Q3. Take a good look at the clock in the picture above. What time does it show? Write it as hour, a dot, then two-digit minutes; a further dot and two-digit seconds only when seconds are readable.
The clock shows 12.16
